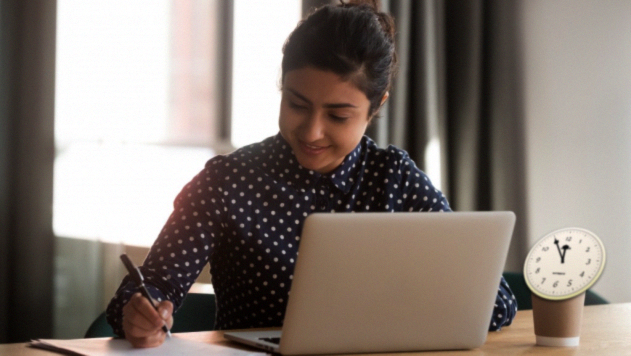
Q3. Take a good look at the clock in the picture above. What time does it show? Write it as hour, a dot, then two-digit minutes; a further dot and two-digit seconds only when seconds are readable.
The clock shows 11.55
